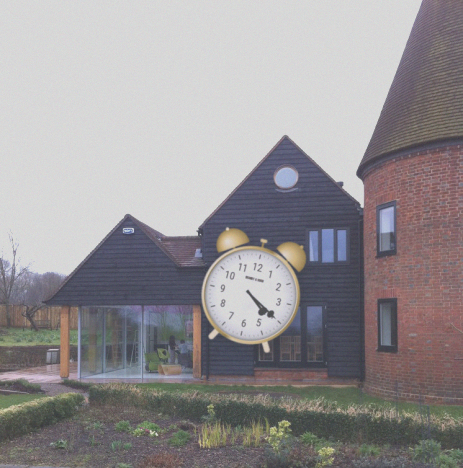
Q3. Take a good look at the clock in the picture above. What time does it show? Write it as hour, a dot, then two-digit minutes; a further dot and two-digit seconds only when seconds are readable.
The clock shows 4.20
